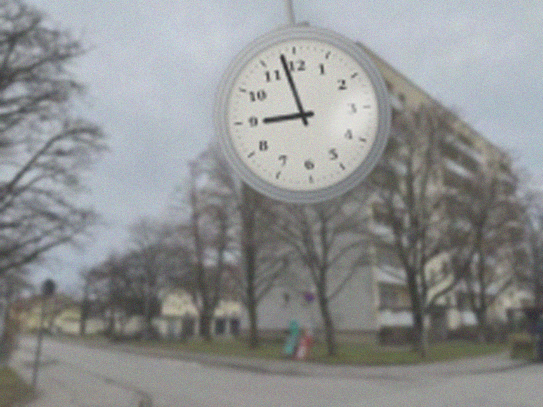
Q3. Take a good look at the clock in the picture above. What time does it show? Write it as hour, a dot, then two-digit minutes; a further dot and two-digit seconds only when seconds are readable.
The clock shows 8.58
